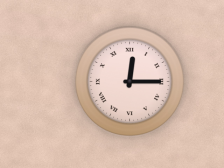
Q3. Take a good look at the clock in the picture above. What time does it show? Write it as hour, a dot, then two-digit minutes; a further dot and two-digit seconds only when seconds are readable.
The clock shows 12.15
